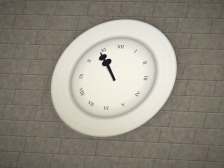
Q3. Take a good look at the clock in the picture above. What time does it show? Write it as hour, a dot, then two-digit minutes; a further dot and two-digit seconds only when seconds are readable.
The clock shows 10.54
